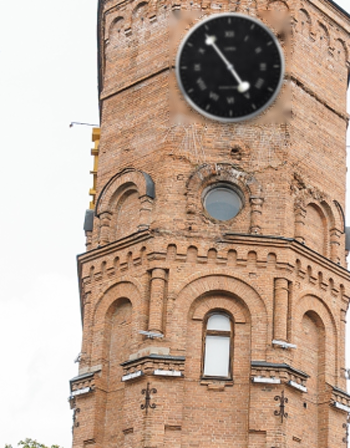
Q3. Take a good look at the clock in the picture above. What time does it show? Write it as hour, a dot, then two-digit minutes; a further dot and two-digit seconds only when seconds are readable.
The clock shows 4.54
